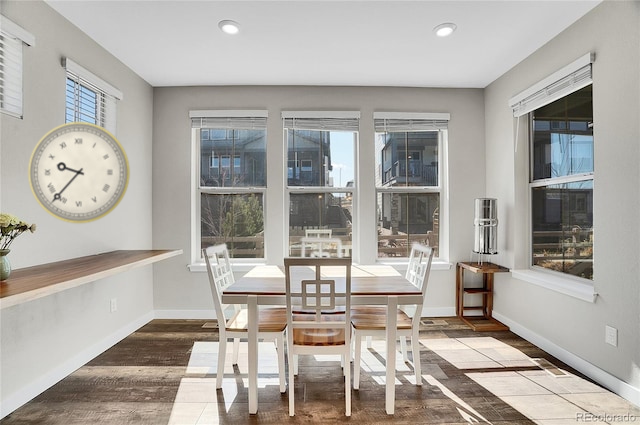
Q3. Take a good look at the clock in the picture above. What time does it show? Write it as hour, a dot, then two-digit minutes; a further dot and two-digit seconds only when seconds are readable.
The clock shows 9.37
